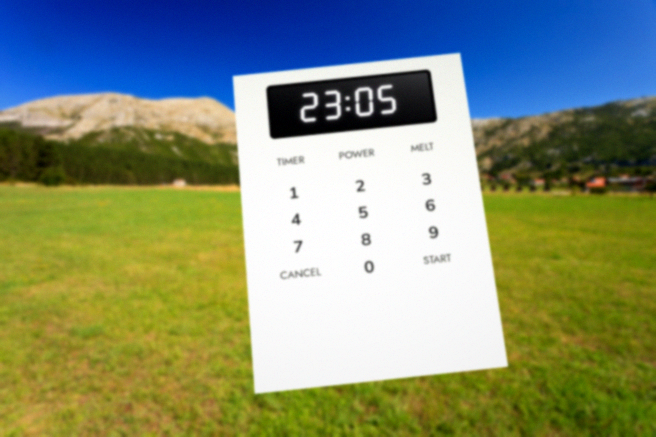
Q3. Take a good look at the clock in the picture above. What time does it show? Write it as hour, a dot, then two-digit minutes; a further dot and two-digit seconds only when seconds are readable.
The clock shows 23.05
